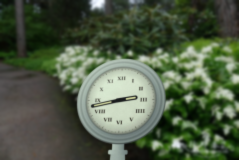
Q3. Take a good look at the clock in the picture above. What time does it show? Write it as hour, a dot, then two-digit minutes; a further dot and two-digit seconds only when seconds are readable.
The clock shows 2.43
